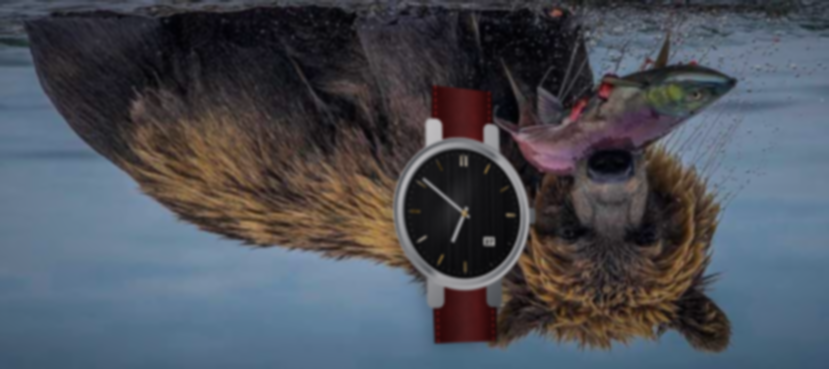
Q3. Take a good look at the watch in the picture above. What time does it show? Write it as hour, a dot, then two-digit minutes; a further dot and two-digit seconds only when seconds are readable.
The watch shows 6.51
